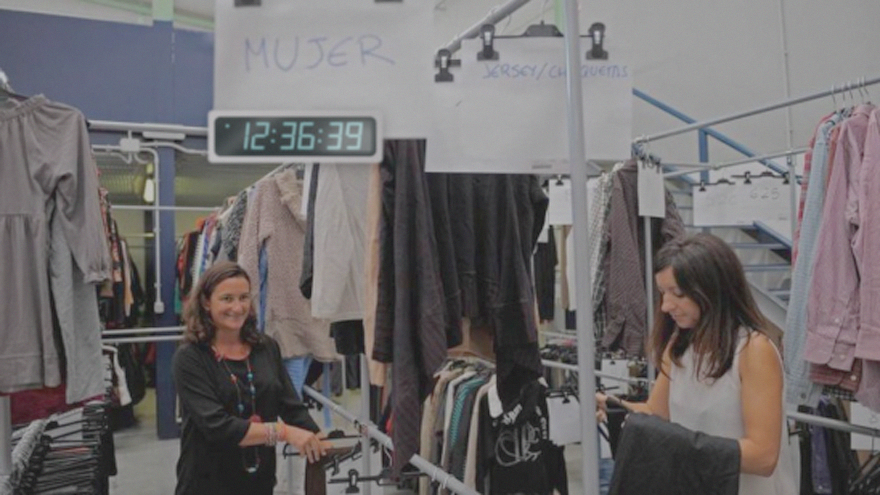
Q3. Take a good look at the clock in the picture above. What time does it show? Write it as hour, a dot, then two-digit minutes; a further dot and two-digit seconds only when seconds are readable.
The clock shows 12.36.39
